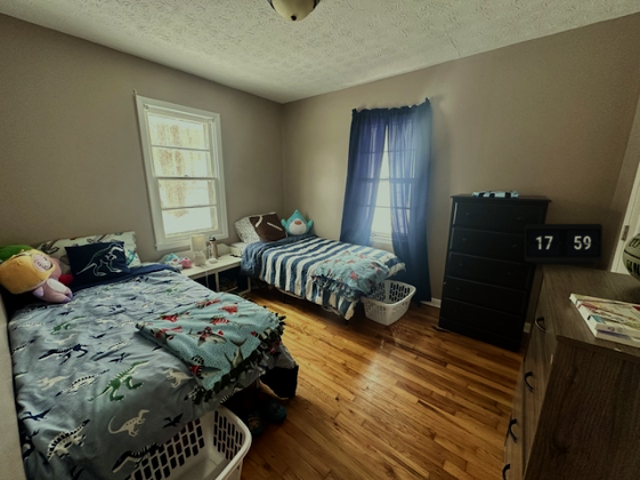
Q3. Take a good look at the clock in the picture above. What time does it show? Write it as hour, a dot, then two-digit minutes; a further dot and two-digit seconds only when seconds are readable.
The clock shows 17.59
